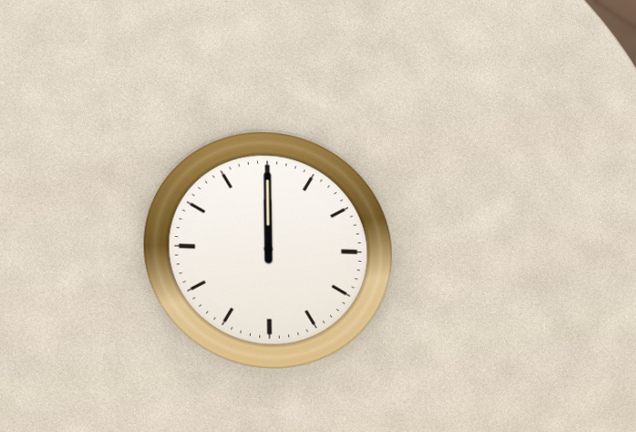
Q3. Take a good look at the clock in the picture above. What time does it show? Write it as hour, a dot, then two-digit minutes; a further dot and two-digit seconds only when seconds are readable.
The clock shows 12.00
